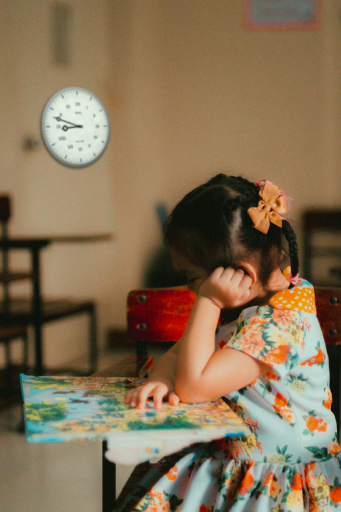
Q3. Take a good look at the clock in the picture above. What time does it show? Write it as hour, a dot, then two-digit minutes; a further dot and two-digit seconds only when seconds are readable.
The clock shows 8.48
